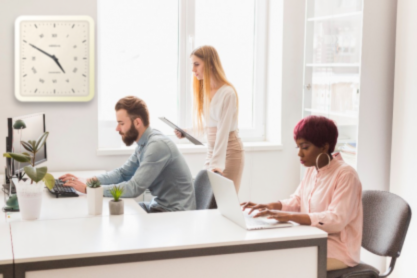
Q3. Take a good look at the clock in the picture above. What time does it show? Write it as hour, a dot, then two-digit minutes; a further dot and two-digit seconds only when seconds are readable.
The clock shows 4.50
